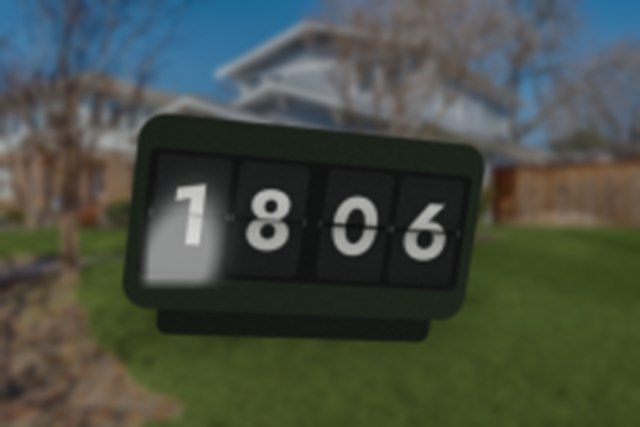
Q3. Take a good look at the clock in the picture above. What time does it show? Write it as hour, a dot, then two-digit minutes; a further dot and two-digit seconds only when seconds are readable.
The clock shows 18.06
